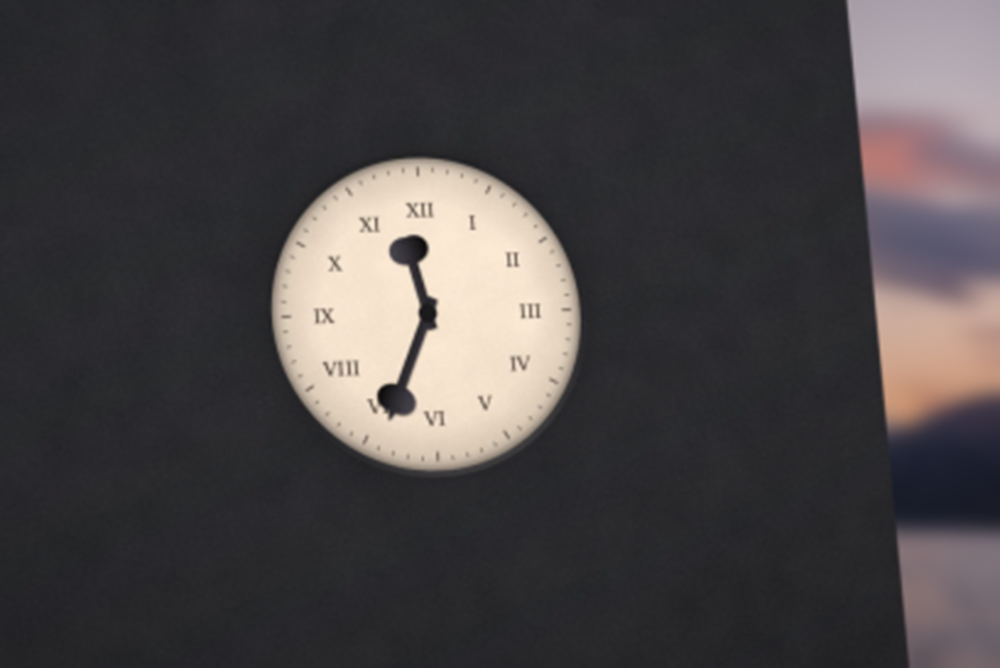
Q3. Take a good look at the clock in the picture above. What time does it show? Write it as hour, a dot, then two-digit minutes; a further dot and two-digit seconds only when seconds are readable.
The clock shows 11.34
